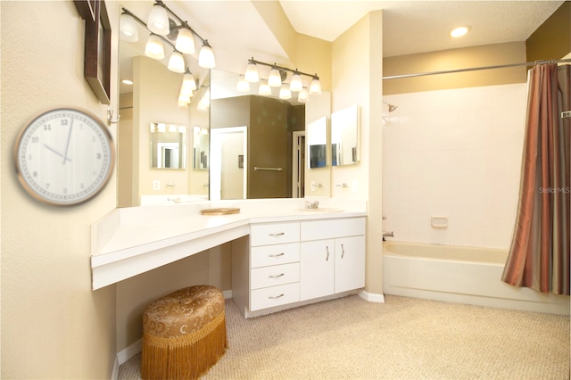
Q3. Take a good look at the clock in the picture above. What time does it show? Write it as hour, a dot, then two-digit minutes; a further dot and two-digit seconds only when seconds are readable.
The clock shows 10.02
